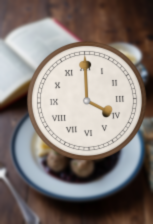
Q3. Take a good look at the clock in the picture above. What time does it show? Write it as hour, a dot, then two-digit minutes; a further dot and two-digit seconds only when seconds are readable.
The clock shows 4.00
